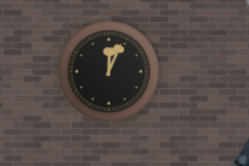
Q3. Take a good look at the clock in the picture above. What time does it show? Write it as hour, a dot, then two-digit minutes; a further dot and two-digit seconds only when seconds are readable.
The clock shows 12.04
